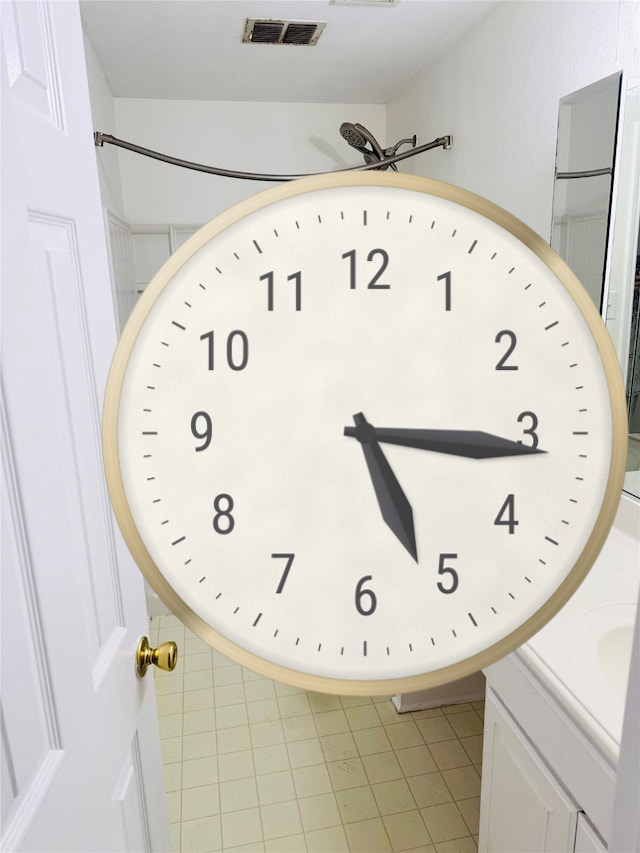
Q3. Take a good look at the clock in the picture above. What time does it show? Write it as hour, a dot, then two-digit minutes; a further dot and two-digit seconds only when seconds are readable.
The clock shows 5.16
